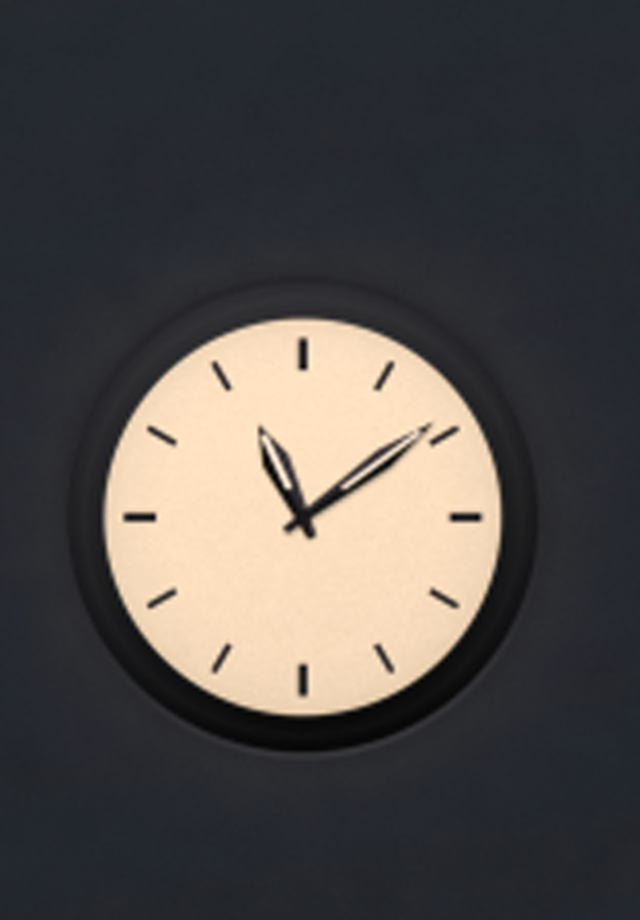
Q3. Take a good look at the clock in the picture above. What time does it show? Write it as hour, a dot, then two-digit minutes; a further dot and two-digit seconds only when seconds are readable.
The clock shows 11.09
